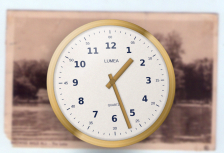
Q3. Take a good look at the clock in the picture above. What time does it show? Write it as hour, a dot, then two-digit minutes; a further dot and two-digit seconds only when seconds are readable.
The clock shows 1.27
